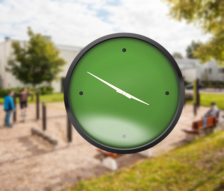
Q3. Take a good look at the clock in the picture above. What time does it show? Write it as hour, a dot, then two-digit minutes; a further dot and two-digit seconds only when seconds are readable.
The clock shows 3.50
